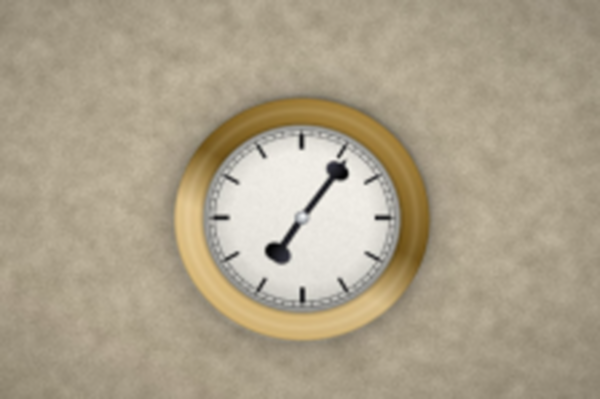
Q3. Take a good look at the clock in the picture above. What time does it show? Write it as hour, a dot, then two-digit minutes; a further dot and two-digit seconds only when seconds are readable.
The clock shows 7.06
